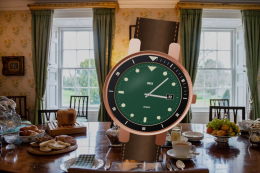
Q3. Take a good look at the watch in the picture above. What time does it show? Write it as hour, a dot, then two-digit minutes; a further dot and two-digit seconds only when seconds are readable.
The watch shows 3.07
